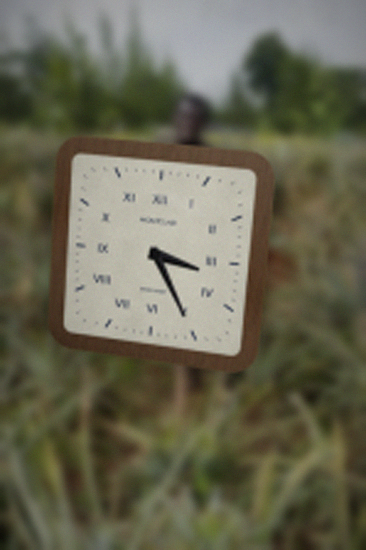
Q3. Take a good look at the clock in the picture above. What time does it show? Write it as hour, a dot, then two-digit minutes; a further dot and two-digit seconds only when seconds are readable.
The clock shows 3.25
